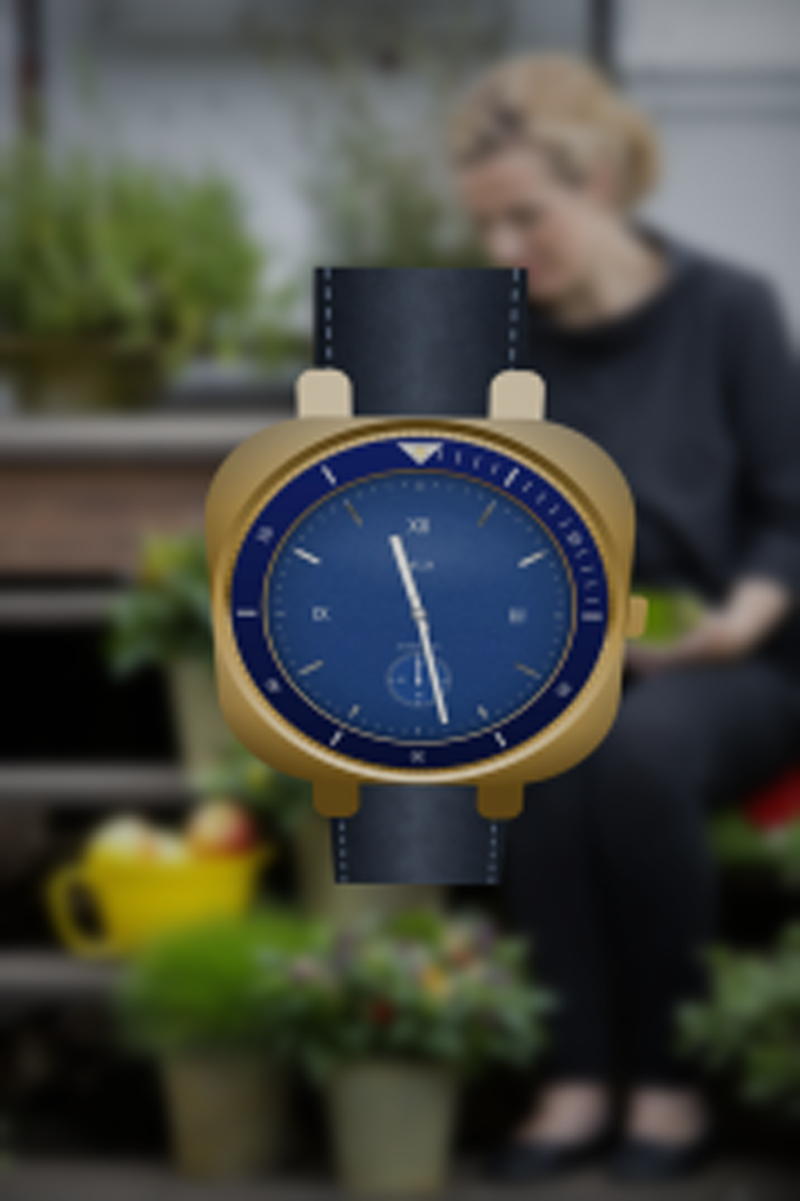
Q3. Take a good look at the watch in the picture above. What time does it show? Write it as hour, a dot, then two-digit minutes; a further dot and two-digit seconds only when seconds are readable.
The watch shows 11.28
